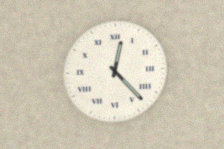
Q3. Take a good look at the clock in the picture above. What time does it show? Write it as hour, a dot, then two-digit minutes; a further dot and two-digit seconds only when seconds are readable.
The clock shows 12.23
